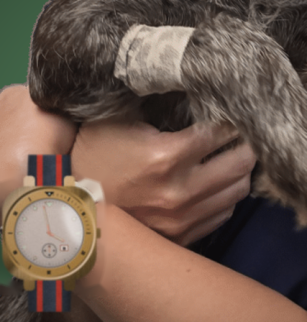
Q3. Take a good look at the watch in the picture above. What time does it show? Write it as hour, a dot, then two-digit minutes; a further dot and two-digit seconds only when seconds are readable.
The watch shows 3.58
